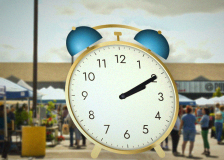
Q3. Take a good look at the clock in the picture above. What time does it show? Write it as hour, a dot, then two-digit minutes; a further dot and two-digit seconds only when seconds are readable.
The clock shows 2.10
